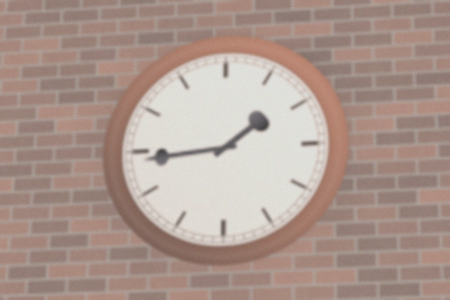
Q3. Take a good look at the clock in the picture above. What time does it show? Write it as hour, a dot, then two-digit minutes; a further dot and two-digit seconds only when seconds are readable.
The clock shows 1.44
